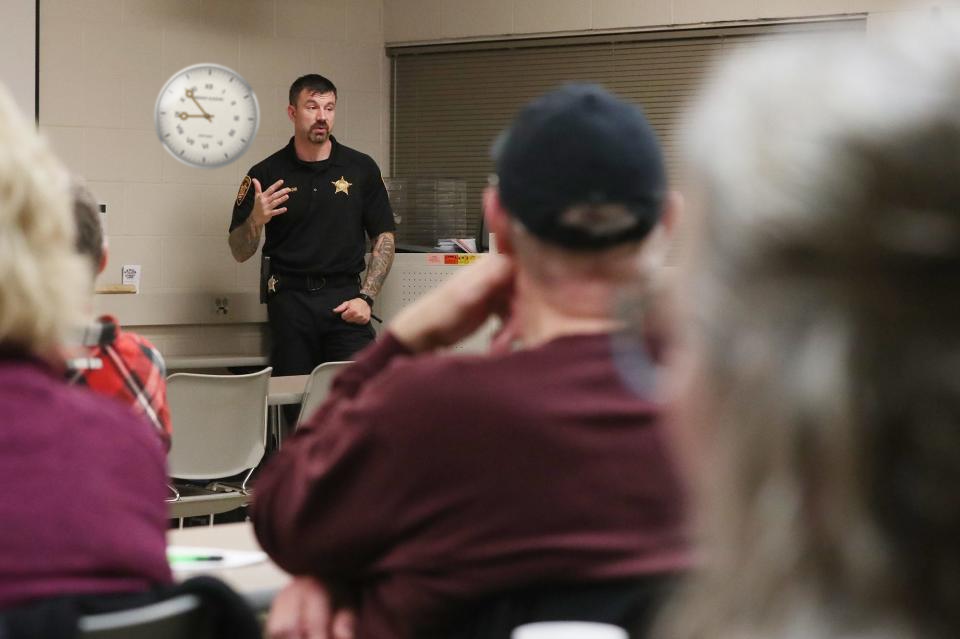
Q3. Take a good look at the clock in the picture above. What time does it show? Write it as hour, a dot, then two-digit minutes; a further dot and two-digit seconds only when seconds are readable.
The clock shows 8.53
